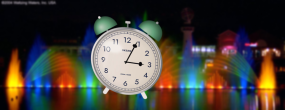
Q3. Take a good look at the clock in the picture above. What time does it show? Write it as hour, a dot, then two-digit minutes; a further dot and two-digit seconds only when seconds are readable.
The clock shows 3.04
